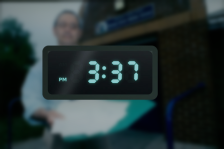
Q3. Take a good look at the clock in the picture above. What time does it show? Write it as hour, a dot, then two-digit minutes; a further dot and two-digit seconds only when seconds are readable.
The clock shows 3.37
